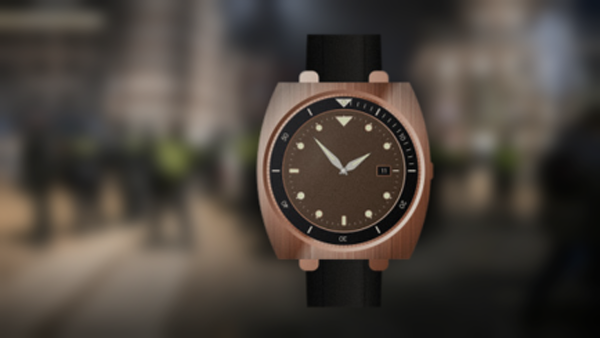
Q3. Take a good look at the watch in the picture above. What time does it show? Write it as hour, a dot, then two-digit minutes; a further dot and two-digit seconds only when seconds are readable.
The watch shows 1.53
